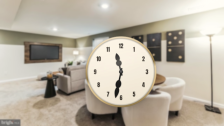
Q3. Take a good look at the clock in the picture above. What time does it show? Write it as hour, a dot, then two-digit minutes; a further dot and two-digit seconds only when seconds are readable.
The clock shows 11.32
